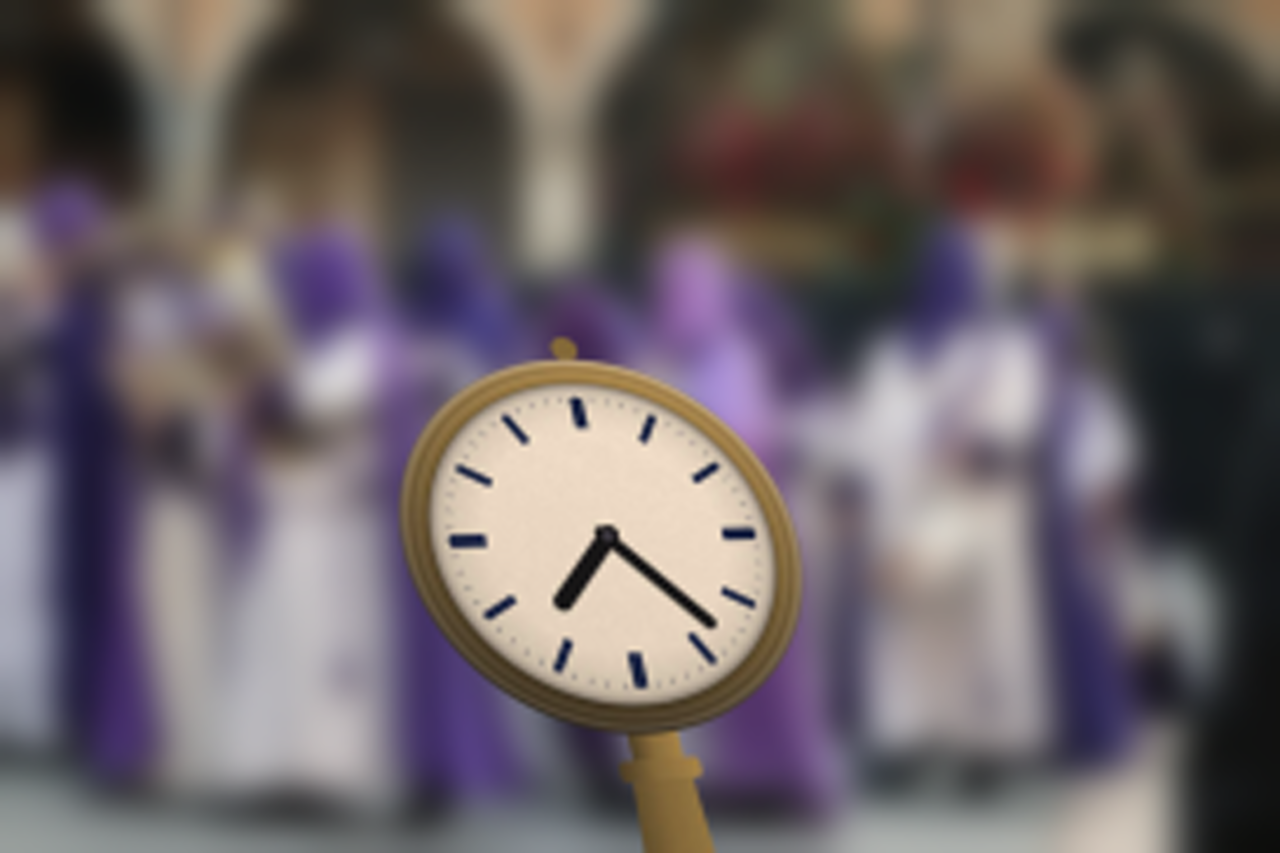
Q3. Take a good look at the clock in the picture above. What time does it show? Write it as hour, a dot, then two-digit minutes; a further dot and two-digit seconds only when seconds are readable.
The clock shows 7.23
